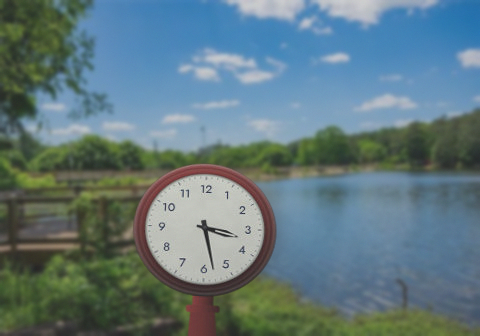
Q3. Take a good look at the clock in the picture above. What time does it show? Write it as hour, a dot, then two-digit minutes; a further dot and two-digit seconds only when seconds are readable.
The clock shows 3.28
